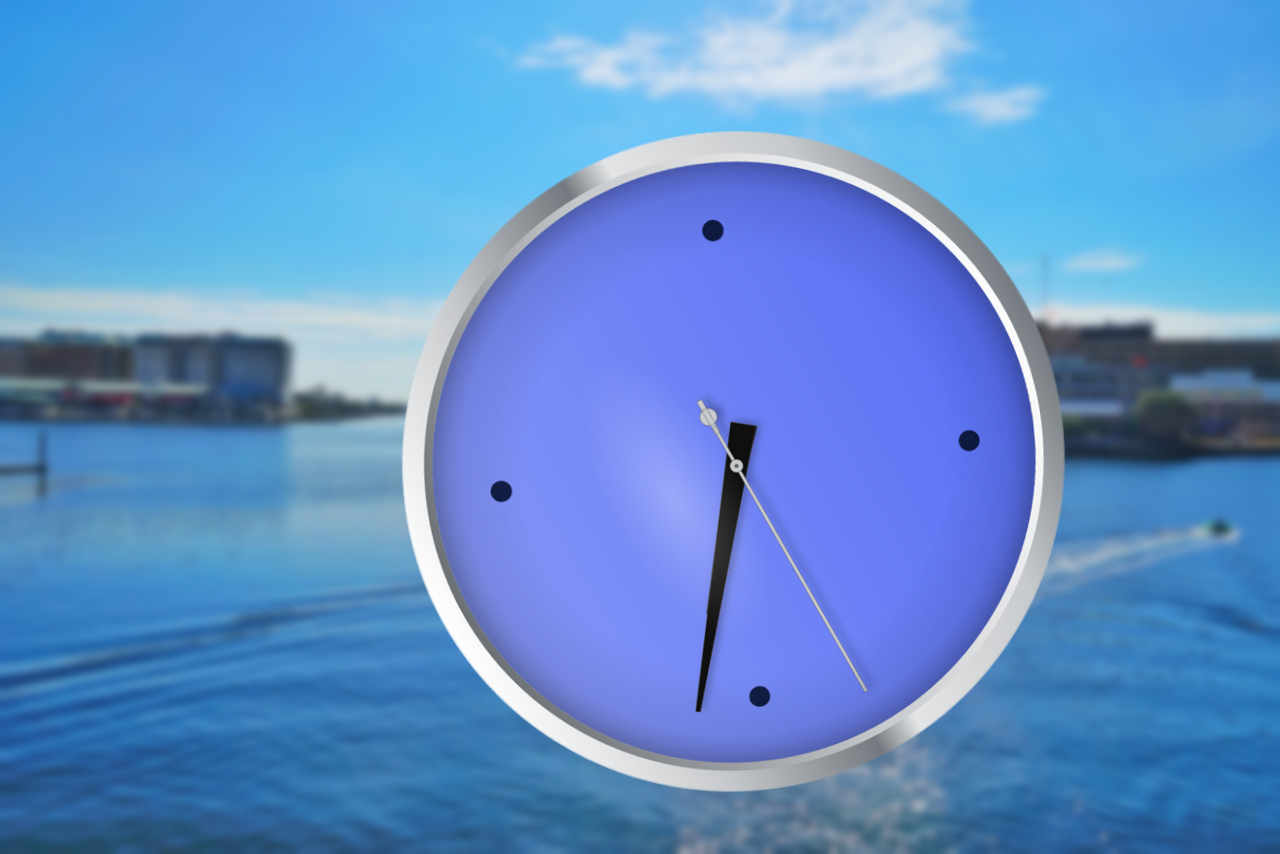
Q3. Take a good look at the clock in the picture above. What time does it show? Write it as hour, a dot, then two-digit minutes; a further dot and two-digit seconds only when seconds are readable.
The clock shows 6.32.26
